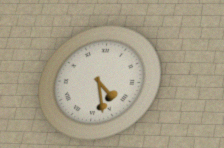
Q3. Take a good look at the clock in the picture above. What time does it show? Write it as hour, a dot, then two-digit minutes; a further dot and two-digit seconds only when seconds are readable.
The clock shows 4.27
